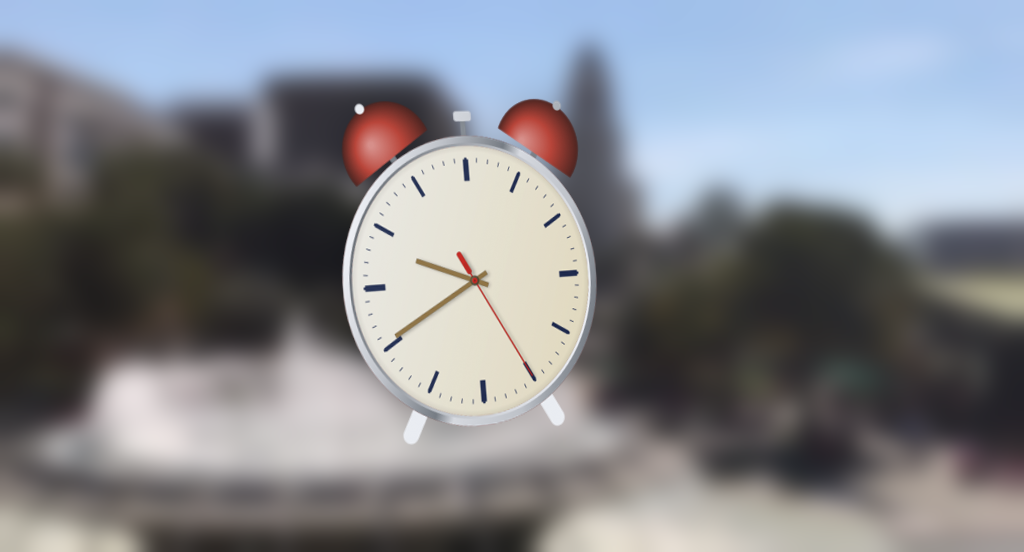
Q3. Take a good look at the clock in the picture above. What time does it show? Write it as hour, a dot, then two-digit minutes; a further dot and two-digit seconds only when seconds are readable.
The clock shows 9.40.25
